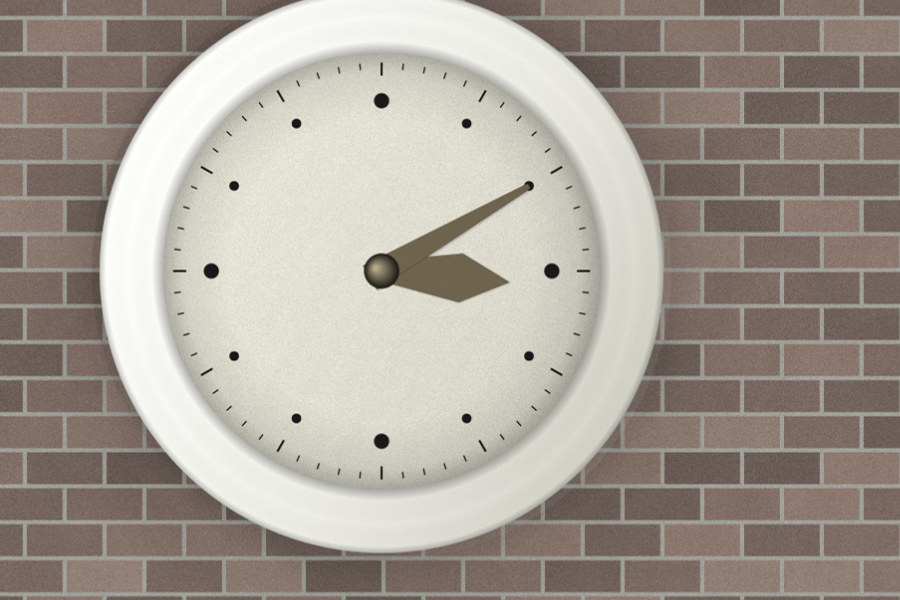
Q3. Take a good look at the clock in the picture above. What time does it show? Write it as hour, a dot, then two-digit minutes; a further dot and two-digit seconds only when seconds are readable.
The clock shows 3.10
